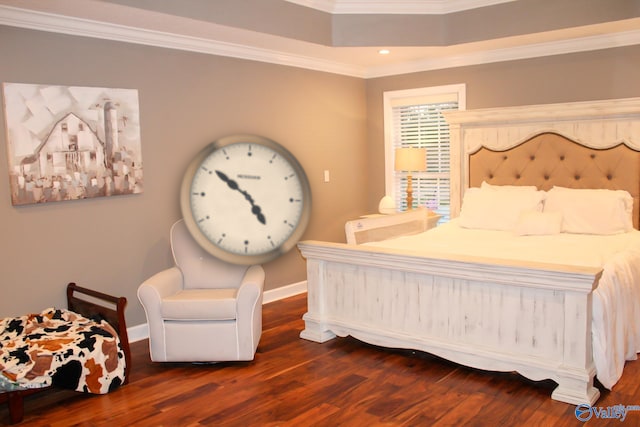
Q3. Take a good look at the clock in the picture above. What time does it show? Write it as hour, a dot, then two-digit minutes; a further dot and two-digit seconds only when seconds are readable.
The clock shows 4.51
